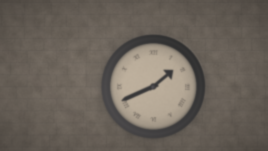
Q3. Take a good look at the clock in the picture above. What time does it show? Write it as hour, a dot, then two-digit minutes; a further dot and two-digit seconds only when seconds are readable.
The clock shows 1.41
